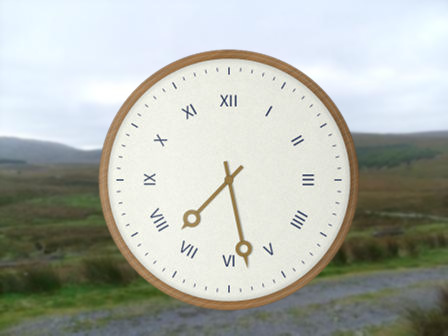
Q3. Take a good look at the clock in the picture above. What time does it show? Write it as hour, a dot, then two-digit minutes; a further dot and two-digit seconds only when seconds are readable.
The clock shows 7.28
